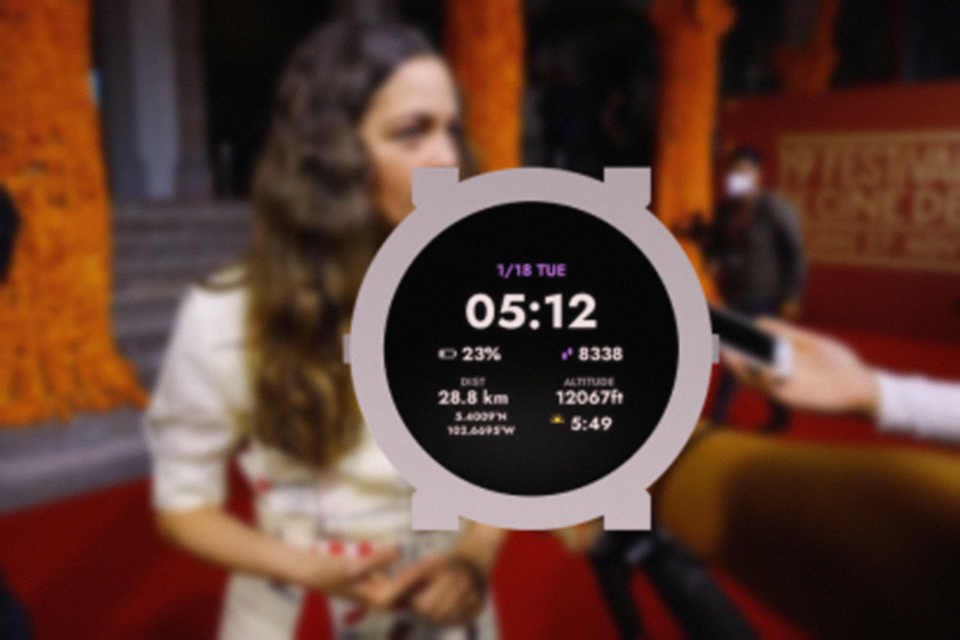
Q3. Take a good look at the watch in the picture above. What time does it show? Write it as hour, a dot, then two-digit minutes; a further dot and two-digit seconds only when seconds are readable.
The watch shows 5.12
